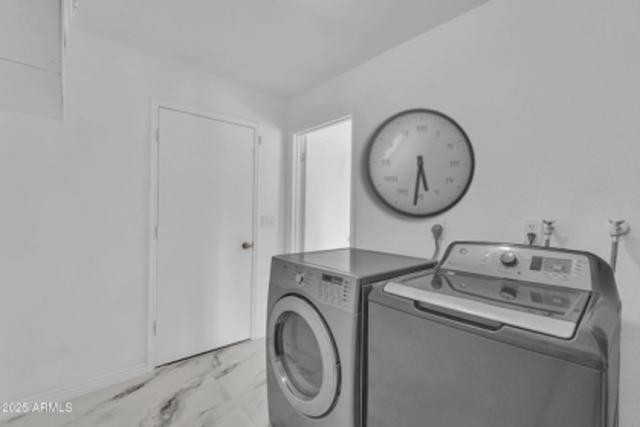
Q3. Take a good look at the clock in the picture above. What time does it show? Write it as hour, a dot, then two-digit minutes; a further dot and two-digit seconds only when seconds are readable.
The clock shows 5.31
